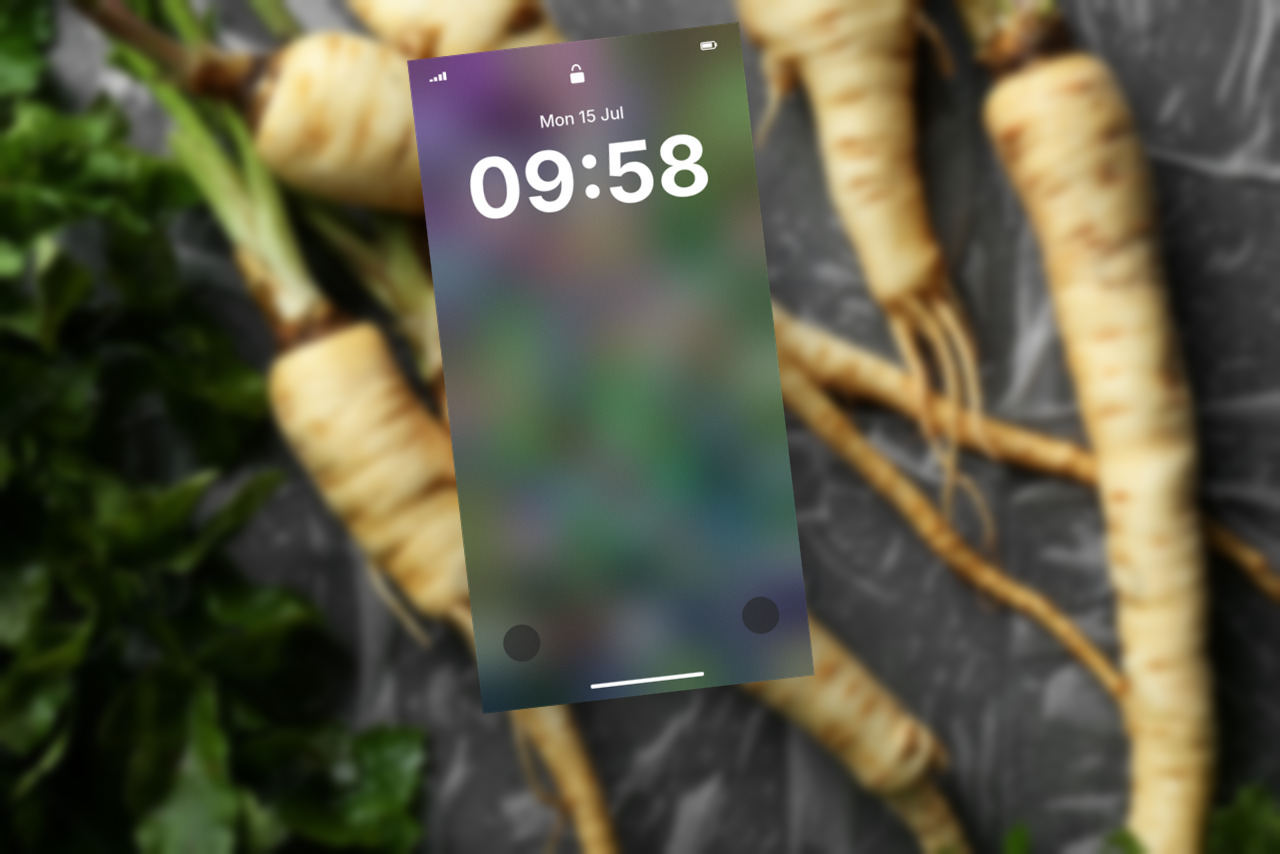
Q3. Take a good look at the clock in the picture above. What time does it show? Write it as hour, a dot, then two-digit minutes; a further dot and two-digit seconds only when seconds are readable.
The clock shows 9.58
